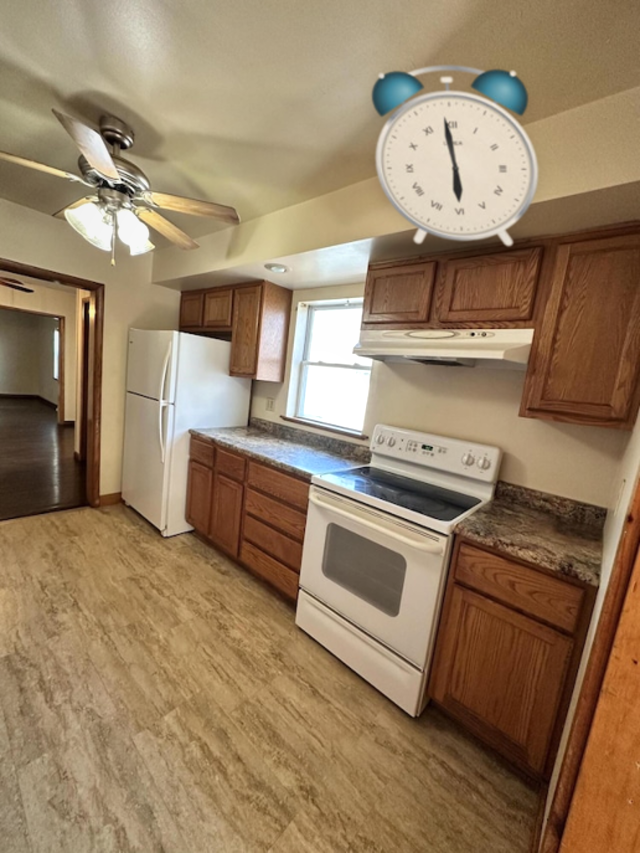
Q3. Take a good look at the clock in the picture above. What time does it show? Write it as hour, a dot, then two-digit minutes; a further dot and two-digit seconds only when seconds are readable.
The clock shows 5.59
